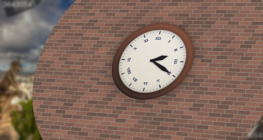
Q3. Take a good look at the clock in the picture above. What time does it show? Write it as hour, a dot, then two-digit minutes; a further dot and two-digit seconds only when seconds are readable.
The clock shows 2.20
